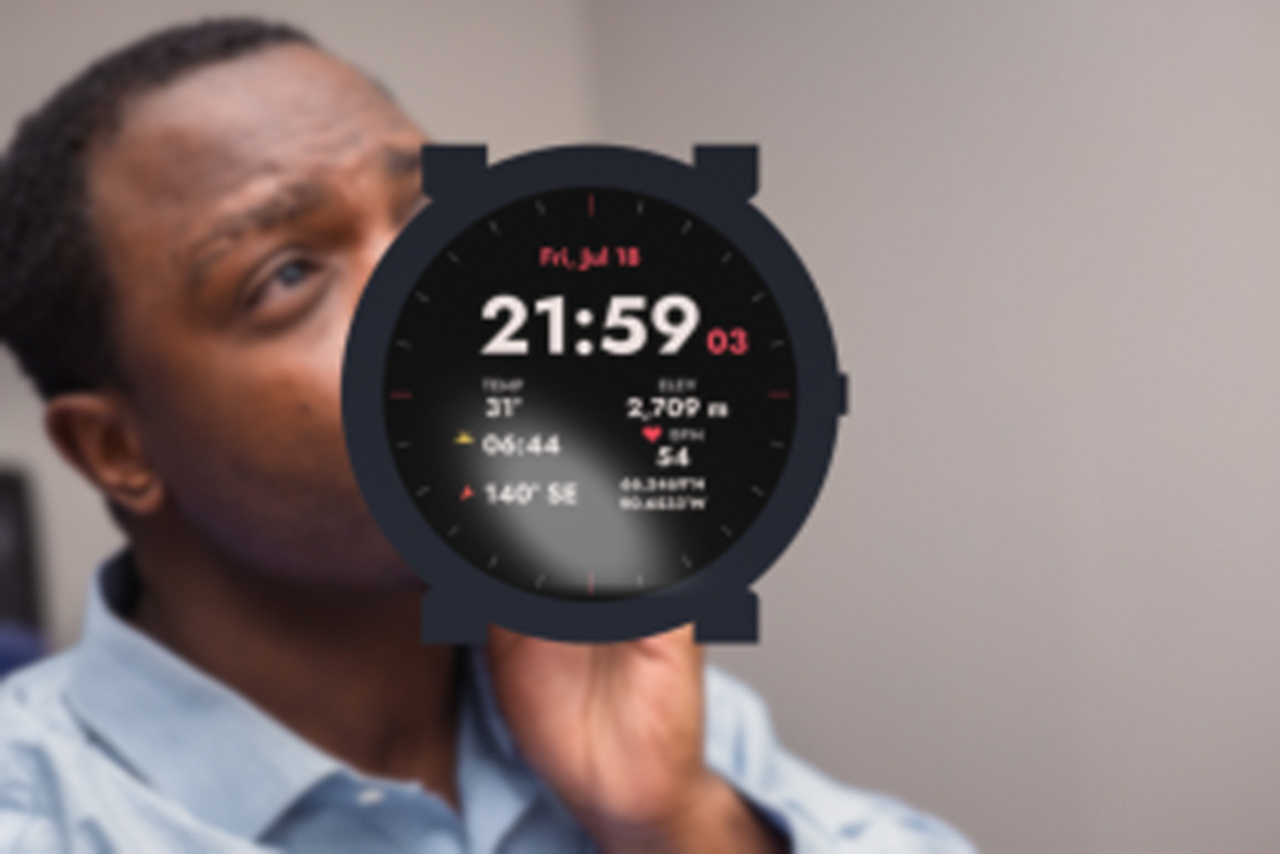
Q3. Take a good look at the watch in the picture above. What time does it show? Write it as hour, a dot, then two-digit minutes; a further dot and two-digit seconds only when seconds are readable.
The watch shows 21.59
